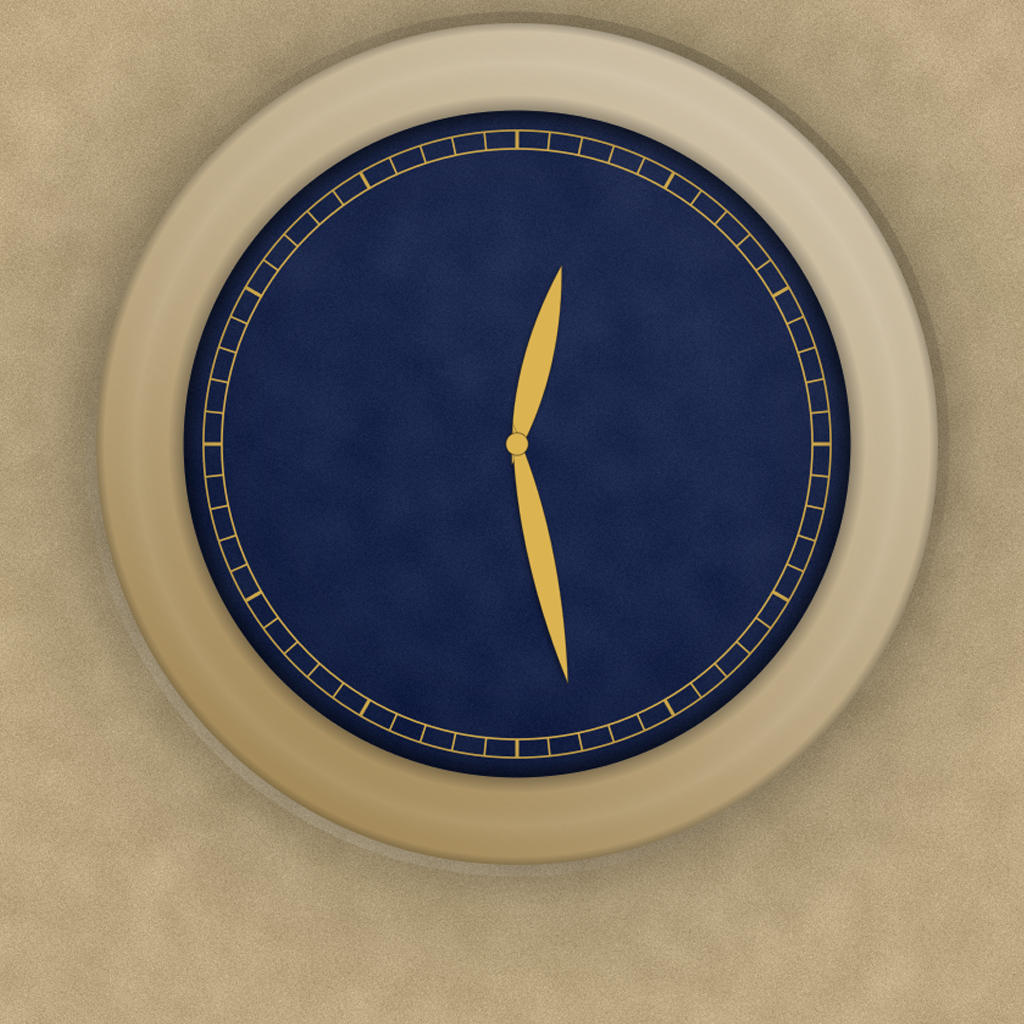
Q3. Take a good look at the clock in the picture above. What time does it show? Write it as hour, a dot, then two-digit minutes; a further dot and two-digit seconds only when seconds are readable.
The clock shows 12.28
